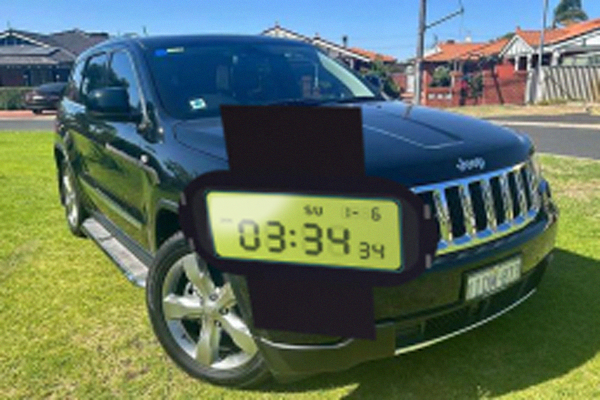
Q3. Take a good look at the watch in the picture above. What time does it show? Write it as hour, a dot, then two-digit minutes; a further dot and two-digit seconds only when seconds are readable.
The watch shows 3.34.34
